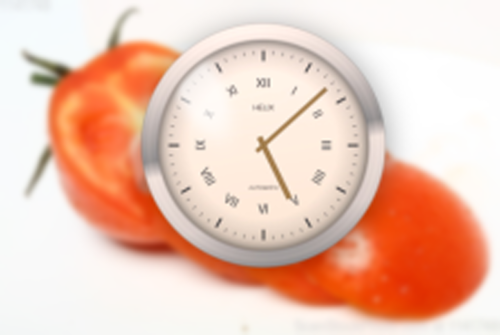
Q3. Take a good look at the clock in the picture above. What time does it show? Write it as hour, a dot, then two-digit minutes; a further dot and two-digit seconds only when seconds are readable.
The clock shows 5.08
